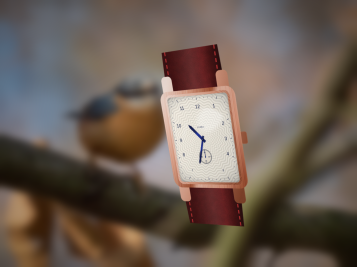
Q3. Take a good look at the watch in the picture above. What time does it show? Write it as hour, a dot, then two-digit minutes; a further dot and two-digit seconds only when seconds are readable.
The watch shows 10.33
